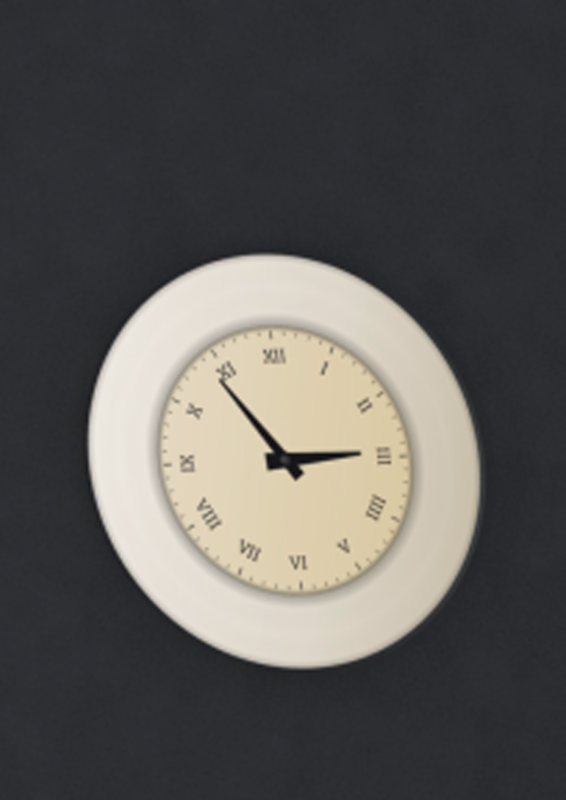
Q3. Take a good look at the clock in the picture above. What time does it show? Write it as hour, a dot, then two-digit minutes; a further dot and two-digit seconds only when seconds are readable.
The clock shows 2.54
